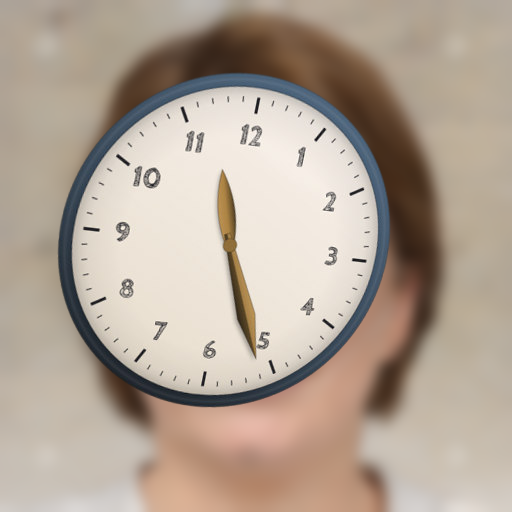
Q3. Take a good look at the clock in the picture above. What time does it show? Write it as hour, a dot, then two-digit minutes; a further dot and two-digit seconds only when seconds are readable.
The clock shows 11.26
